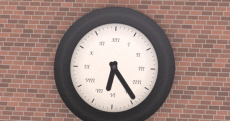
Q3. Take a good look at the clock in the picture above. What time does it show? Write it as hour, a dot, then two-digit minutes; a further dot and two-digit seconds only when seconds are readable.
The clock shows 6.24
